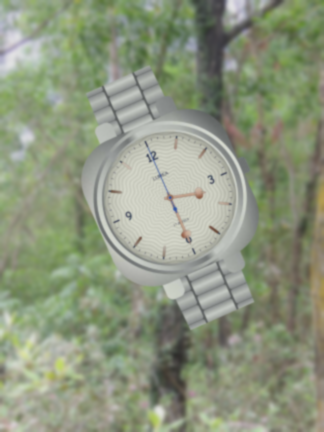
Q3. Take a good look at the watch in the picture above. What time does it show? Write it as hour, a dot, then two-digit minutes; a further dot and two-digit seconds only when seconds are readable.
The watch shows 3.30.00
